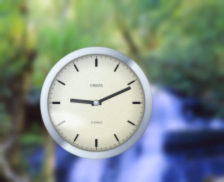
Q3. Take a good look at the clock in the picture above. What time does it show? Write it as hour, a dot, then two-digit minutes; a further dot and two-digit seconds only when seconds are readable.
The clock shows 9.11
